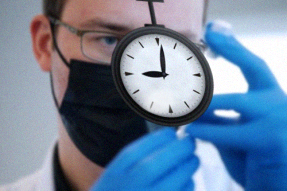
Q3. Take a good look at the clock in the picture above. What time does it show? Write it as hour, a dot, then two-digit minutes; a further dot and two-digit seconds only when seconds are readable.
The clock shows 9.01
